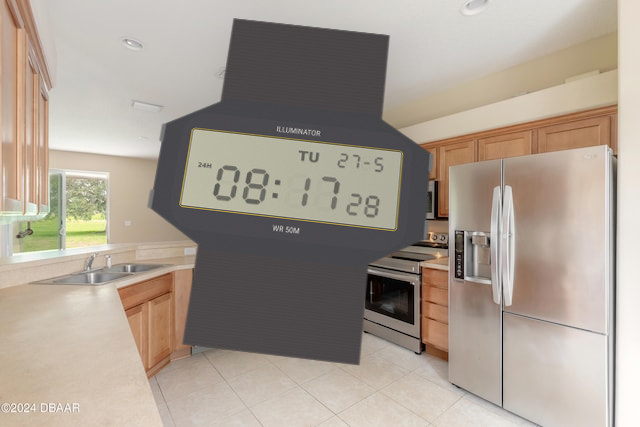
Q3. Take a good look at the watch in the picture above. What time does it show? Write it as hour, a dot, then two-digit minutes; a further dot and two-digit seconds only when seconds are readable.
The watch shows 8.17.28
